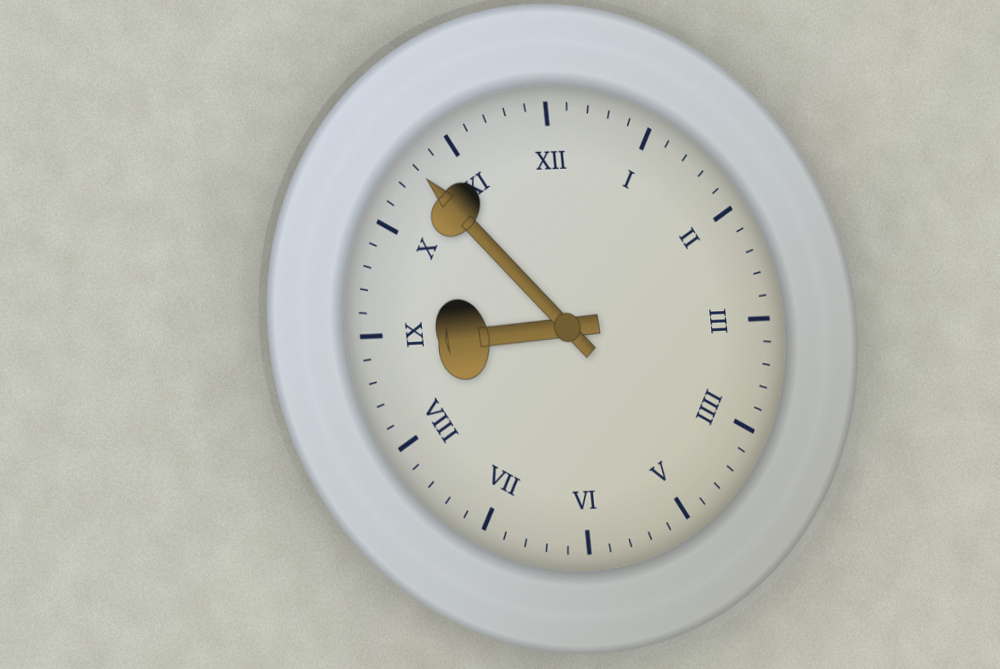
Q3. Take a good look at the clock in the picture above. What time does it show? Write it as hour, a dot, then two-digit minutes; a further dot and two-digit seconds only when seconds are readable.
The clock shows 8.53
